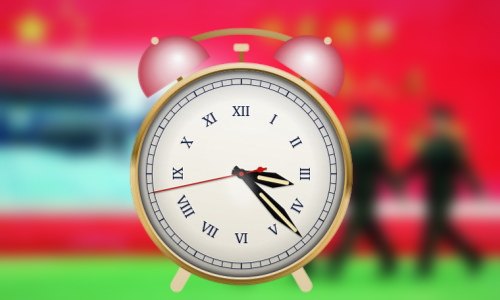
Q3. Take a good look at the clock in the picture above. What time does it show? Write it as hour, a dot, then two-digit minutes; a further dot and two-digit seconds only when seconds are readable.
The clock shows 3.22.43
